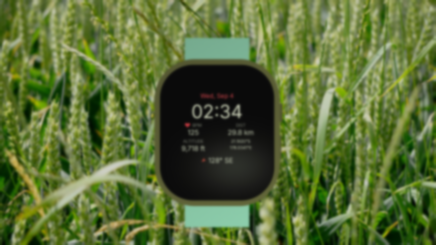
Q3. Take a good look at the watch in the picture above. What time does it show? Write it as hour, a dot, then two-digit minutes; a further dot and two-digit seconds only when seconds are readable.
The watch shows 2.34
